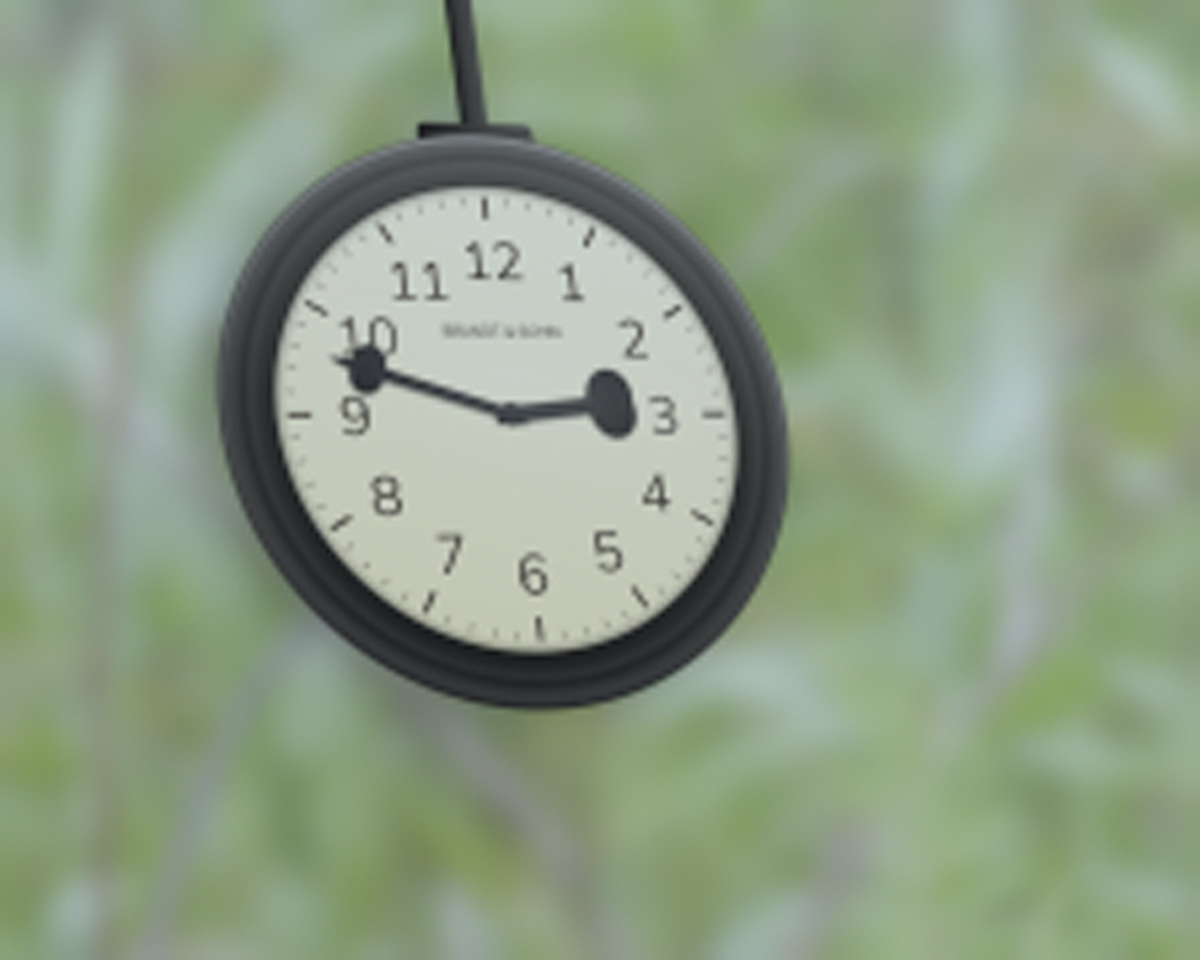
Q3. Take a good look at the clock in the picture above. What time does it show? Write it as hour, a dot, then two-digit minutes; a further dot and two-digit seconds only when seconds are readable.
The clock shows 2.48
